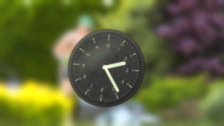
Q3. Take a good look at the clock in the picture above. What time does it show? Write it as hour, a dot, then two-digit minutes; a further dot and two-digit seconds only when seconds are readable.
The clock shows 2.24
